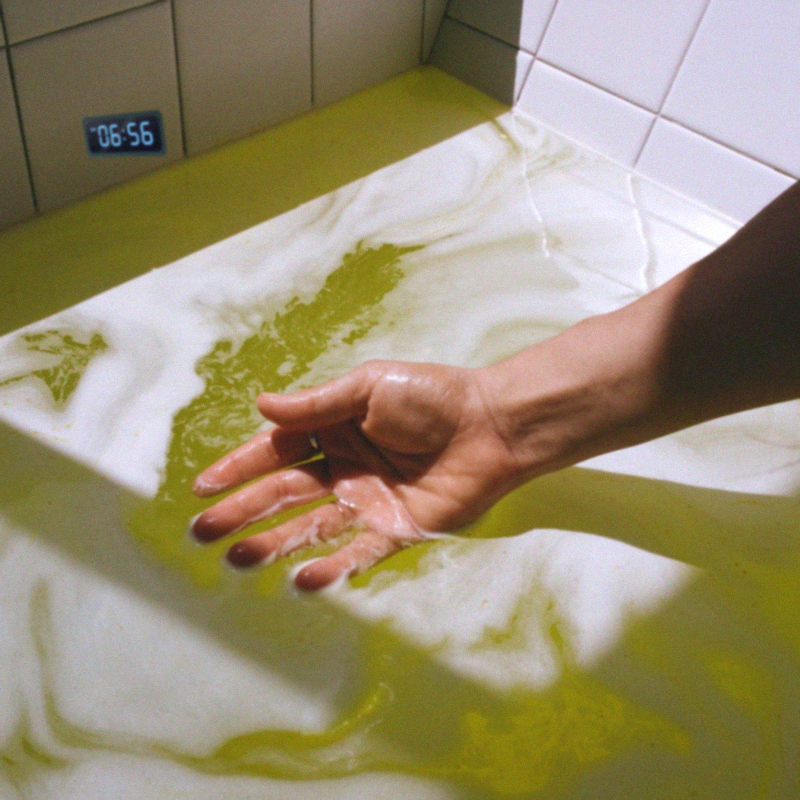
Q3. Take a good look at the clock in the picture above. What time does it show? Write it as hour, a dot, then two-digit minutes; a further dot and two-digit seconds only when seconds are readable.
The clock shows 6.56
